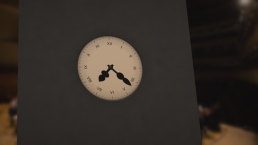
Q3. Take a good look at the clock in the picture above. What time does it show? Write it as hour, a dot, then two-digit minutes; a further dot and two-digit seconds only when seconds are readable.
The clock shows 7.22
